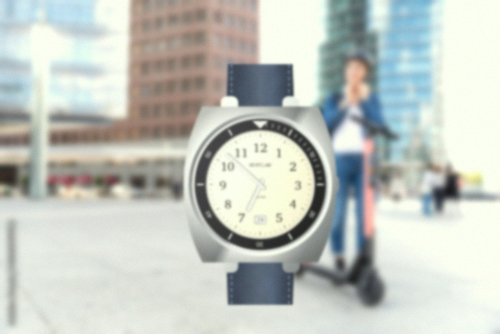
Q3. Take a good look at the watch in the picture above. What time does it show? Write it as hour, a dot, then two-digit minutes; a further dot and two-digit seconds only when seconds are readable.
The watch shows 6.52
